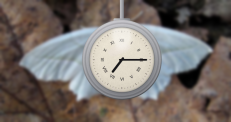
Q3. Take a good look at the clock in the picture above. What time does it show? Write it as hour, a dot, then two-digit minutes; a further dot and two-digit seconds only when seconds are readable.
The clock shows 7.15
